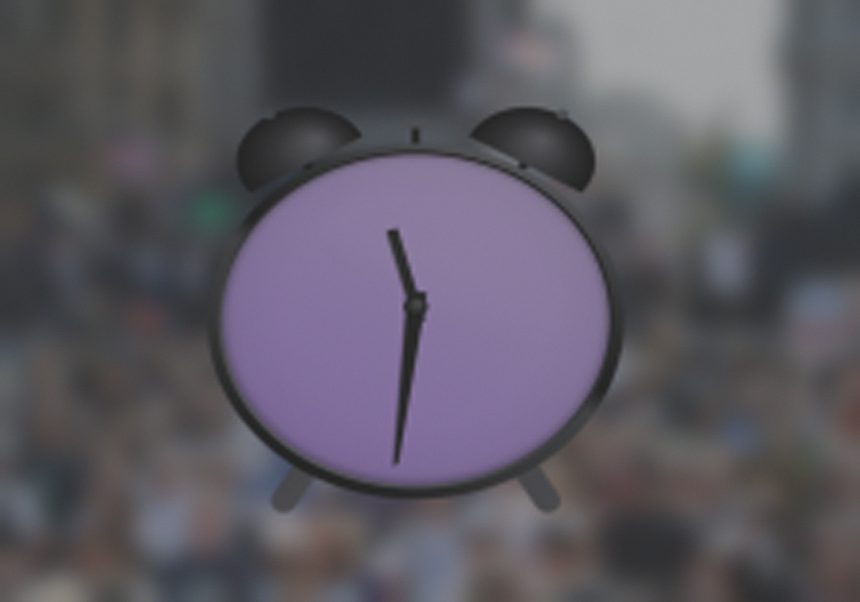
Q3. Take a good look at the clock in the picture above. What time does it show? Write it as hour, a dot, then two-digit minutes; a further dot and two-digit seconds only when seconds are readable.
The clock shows 11.31
